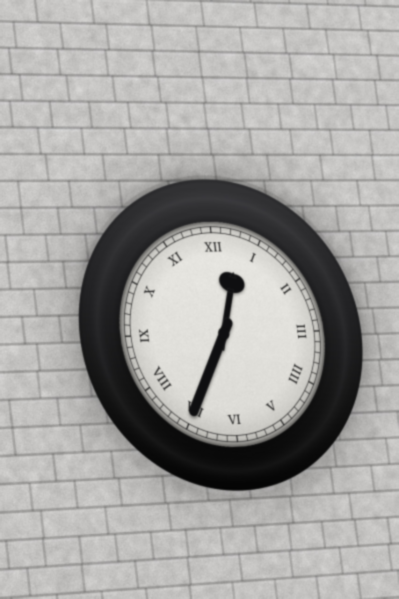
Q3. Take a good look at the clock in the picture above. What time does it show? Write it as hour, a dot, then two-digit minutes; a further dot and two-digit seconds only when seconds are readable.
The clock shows 12.35
